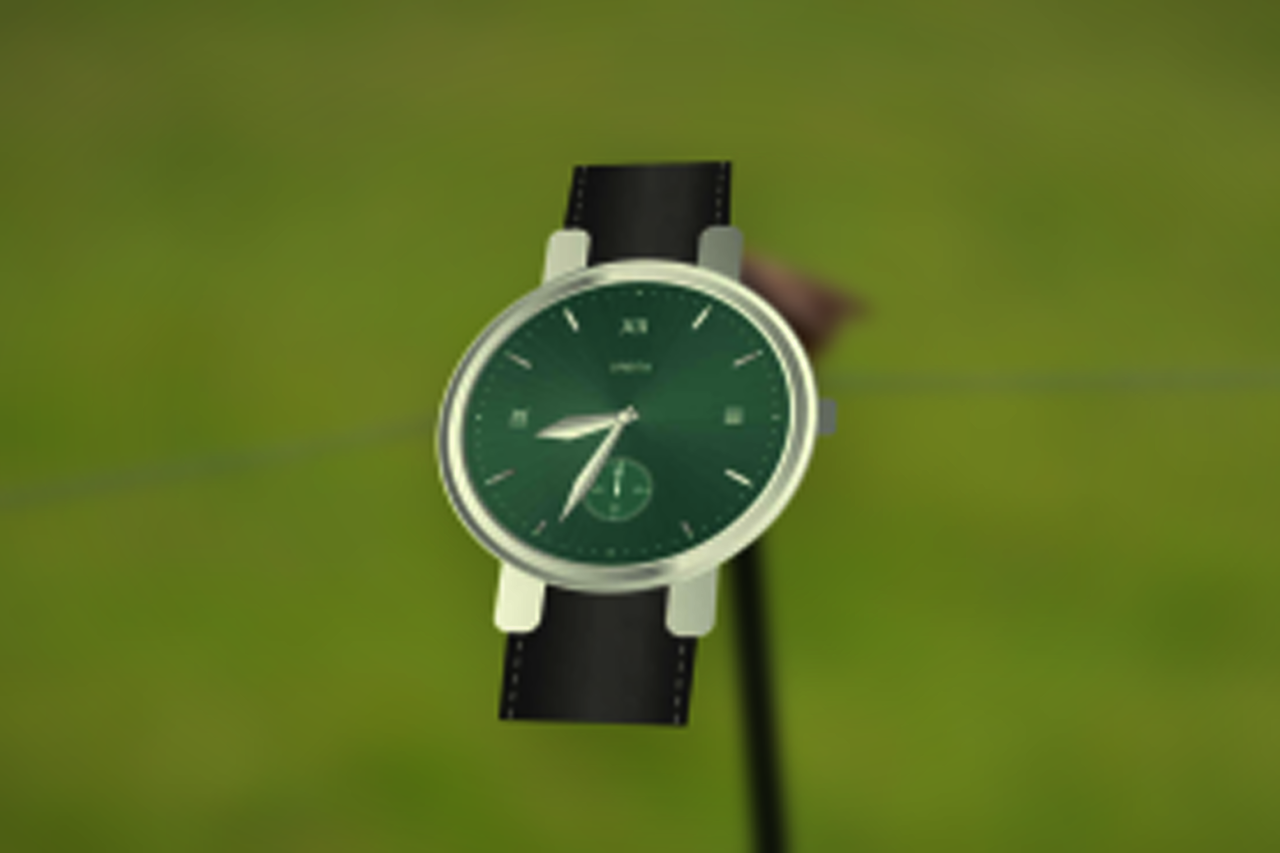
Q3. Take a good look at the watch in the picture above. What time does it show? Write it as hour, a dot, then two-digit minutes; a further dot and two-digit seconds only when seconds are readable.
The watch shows 8.34
